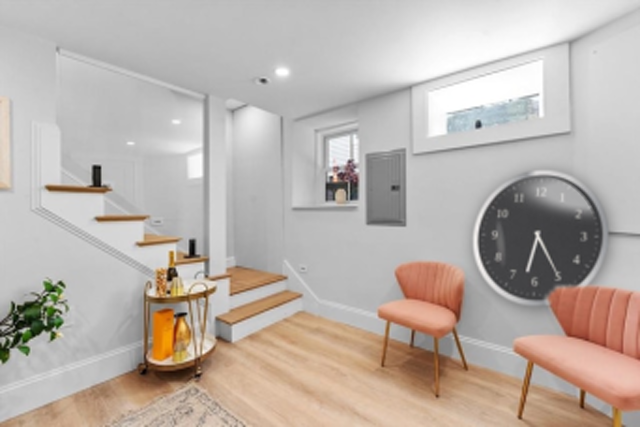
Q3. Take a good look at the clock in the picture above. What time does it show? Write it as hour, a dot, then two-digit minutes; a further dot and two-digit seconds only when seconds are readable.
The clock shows 6.25
